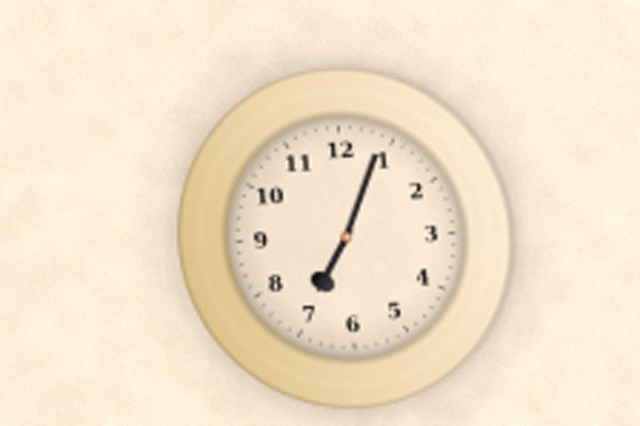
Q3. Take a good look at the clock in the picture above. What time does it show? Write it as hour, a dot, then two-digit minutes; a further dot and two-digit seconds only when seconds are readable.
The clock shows 7.04
